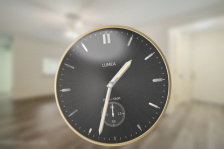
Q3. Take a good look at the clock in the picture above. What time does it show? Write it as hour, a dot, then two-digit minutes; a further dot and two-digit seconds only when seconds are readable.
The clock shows 1.33
